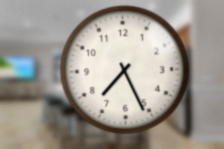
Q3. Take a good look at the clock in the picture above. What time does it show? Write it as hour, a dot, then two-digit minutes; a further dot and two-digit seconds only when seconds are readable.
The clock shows 7.26
